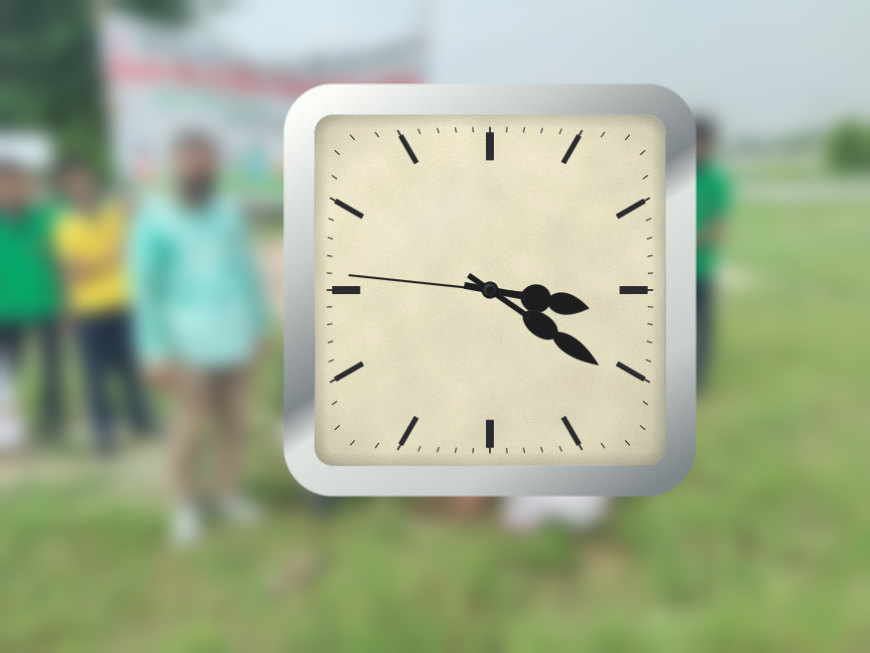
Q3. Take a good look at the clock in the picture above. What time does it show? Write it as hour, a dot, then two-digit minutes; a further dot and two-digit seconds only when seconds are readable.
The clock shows 3.20.46
